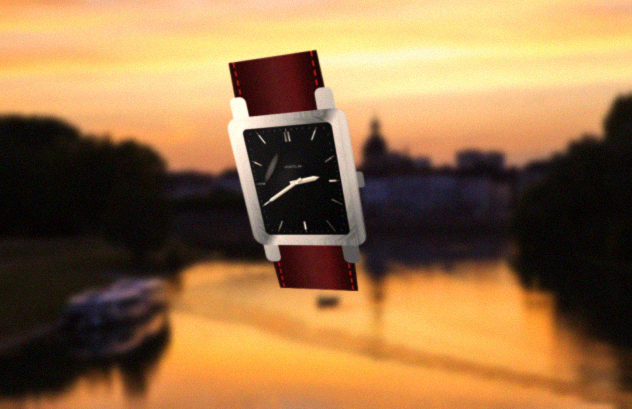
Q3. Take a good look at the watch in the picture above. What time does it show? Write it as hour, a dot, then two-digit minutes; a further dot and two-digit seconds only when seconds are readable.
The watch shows 2.40
